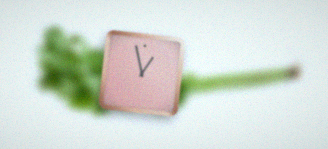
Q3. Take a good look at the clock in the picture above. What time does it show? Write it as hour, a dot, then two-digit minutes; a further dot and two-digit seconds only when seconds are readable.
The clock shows 12.57
